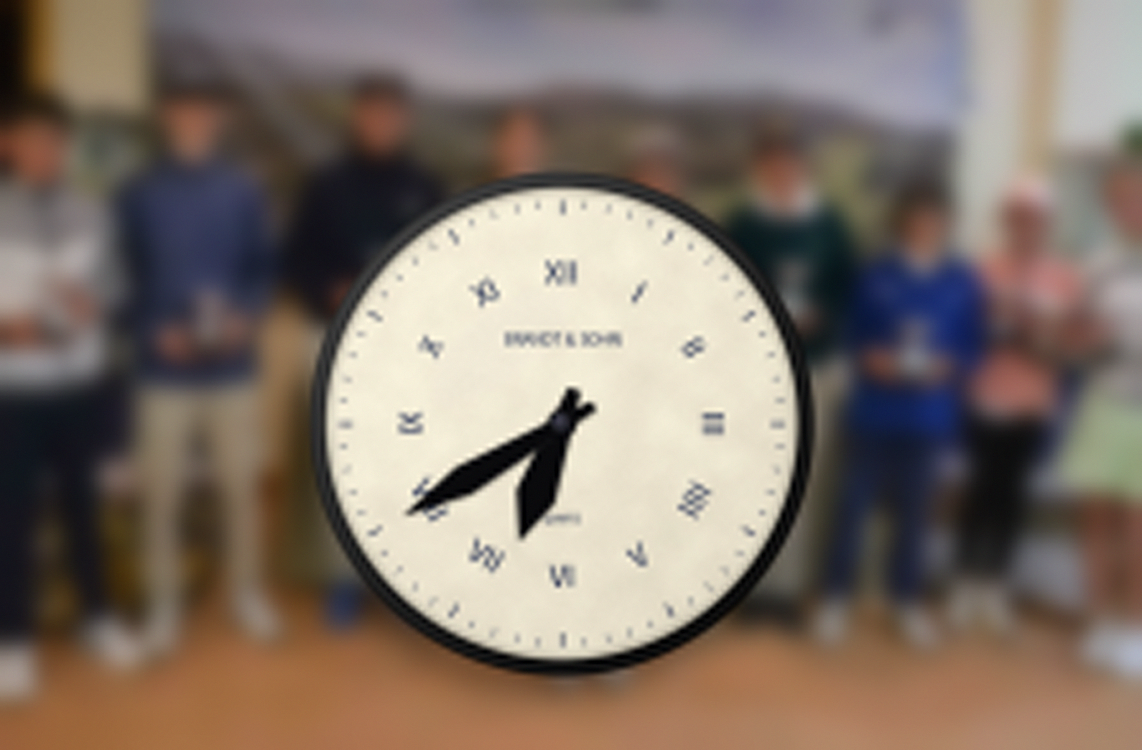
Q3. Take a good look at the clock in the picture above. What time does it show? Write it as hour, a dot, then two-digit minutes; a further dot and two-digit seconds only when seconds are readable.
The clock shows 6.40
